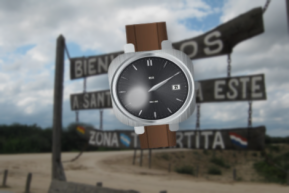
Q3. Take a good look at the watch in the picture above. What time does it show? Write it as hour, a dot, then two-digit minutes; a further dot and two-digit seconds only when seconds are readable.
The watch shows 2.10
